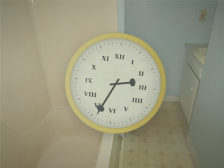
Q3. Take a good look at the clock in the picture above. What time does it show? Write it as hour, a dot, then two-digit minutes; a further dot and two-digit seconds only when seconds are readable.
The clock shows 2.34
